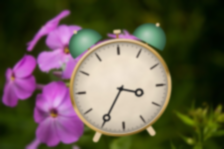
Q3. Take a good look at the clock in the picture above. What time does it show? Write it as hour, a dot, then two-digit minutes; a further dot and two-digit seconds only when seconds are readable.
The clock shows 3.35
